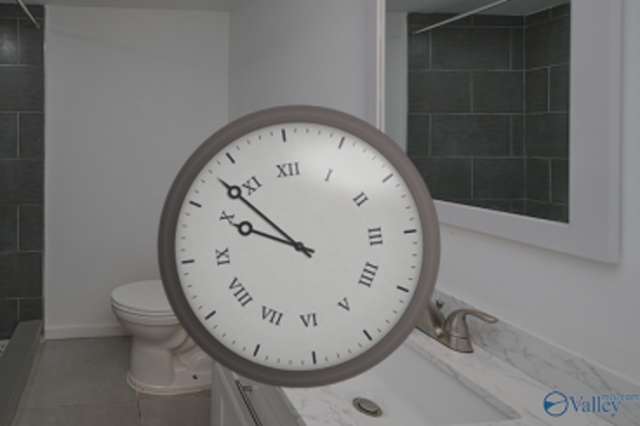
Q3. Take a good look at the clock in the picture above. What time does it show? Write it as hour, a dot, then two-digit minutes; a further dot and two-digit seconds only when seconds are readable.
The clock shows 9.53
